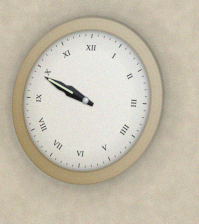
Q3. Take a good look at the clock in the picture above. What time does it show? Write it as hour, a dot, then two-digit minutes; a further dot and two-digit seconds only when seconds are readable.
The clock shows 9.49
